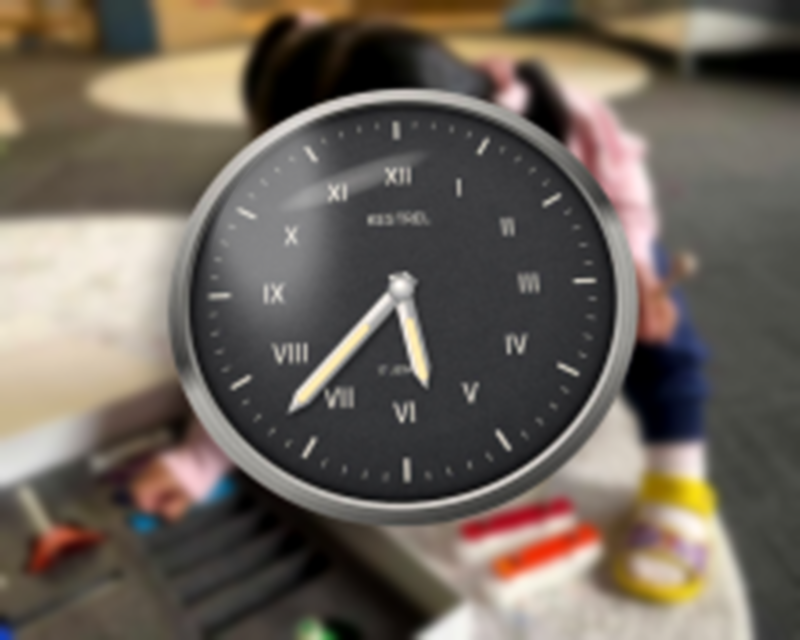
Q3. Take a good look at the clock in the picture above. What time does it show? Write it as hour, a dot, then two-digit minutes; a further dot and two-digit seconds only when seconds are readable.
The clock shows 5.37
